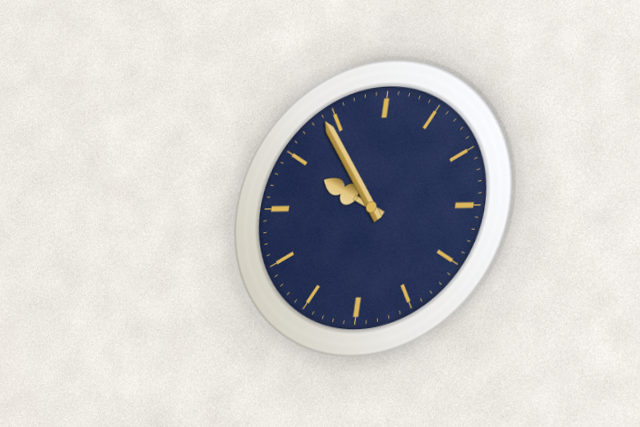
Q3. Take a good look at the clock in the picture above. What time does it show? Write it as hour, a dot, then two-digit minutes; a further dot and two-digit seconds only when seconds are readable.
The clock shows 9.54
